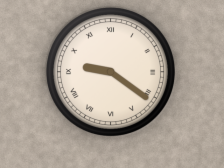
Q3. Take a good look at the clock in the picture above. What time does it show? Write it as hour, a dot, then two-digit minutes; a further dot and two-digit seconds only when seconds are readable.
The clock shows 9.21
